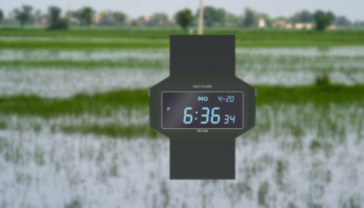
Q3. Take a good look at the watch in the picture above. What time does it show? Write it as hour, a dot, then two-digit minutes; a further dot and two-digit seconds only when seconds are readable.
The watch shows 6.36
